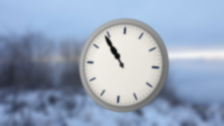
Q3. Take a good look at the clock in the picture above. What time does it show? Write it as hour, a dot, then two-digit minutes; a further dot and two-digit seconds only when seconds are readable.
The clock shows 10.54
